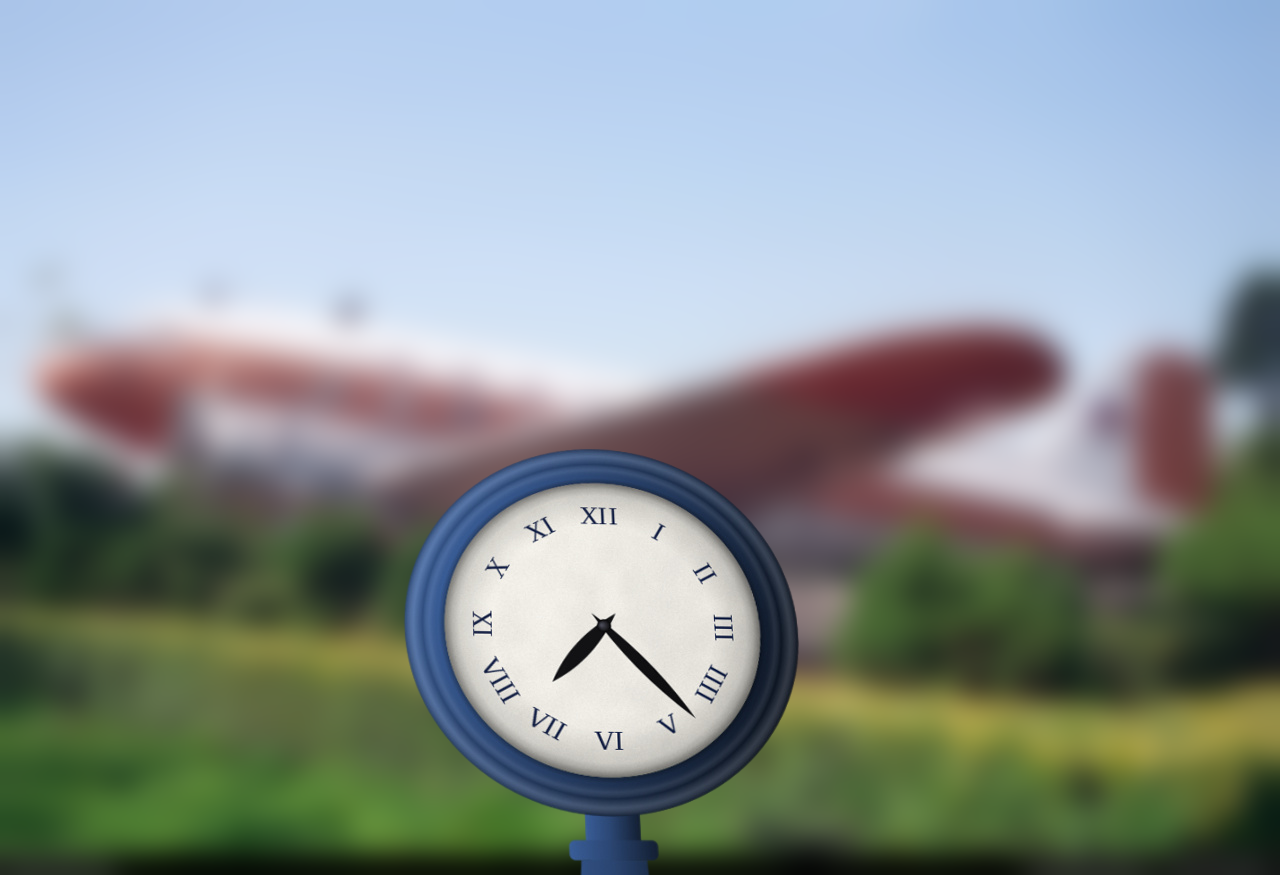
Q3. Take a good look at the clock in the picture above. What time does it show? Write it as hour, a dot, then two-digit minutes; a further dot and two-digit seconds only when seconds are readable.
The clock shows 7.23
